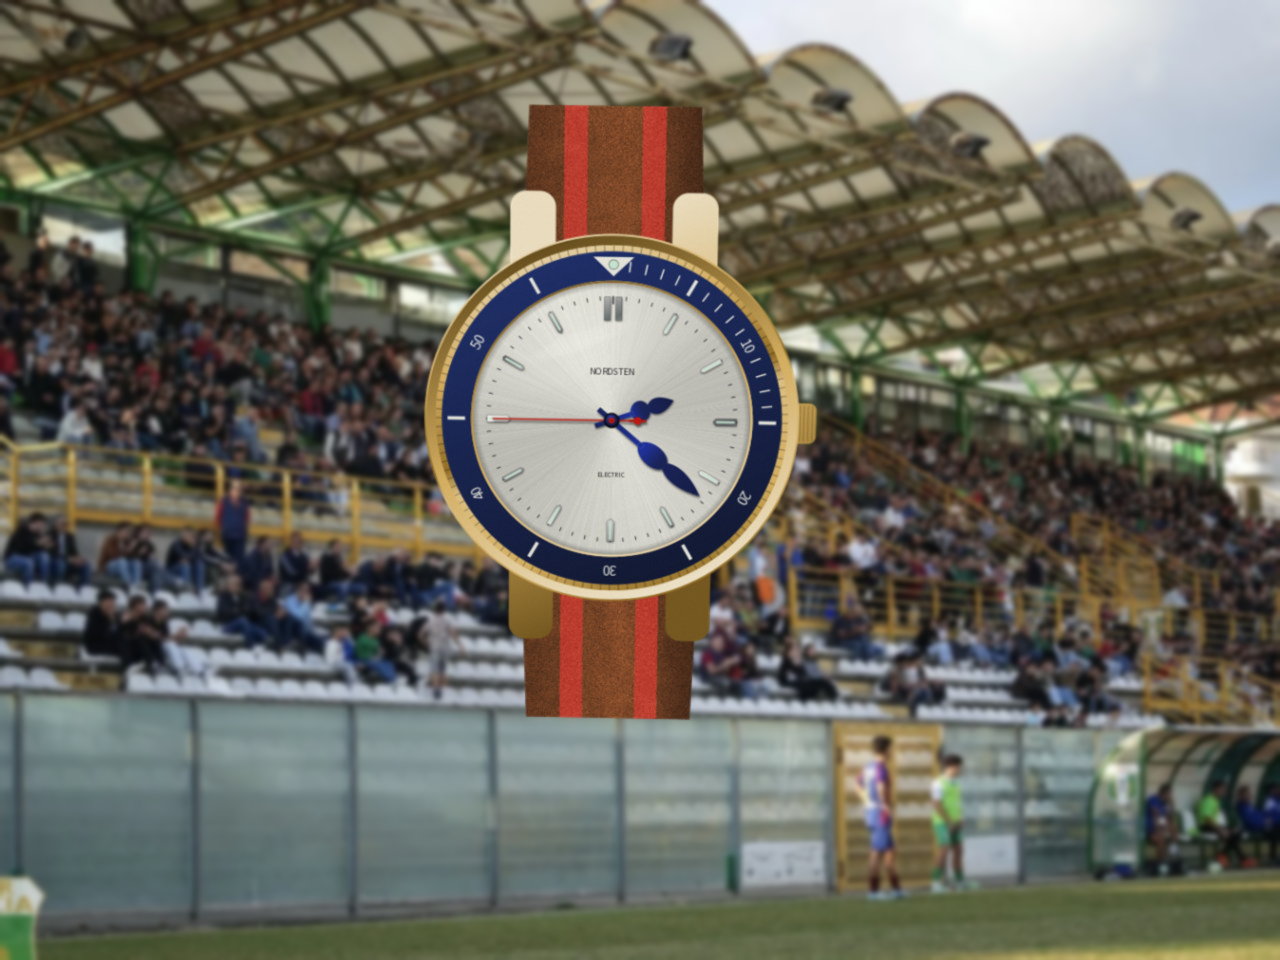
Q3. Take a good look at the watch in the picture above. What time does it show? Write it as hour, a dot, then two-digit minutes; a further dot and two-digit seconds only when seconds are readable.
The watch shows 2.21.45
